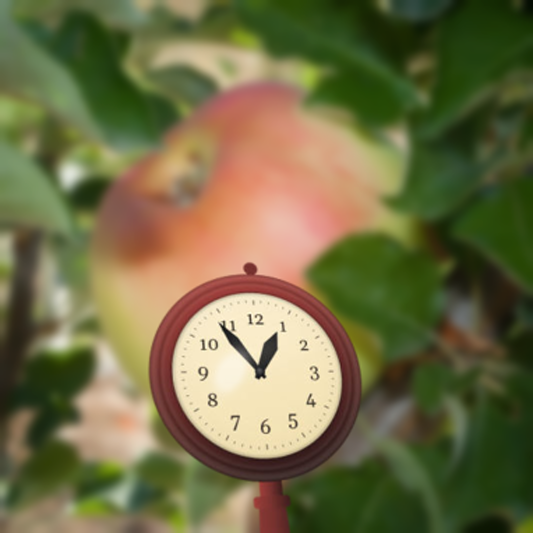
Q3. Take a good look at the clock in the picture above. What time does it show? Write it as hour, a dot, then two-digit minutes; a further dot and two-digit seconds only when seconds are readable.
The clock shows 12.54
